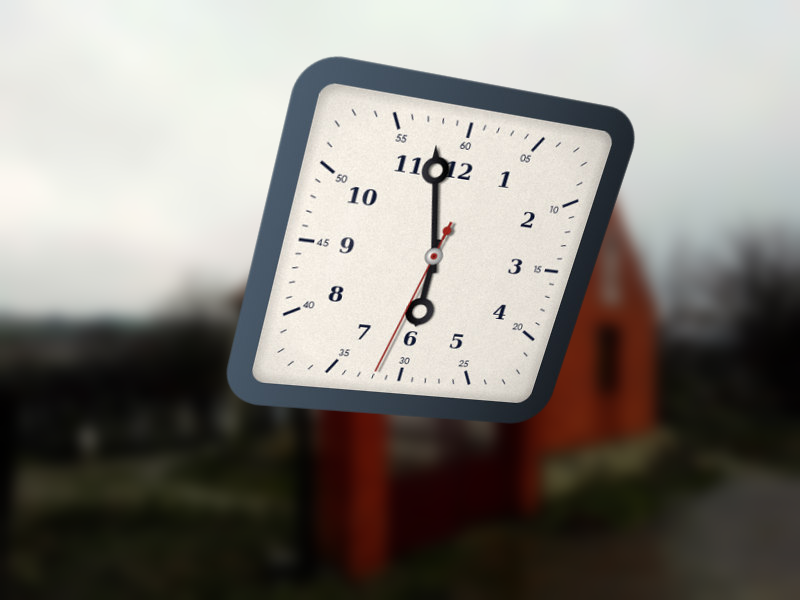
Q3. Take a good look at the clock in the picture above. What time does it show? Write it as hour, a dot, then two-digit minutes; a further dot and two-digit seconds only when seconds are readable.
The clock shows 5.57.32
